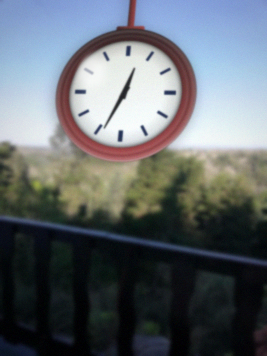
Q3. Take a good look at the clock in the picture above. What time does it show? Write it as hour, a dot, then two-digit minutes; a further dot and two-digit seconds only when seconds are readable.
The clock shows 12.34
